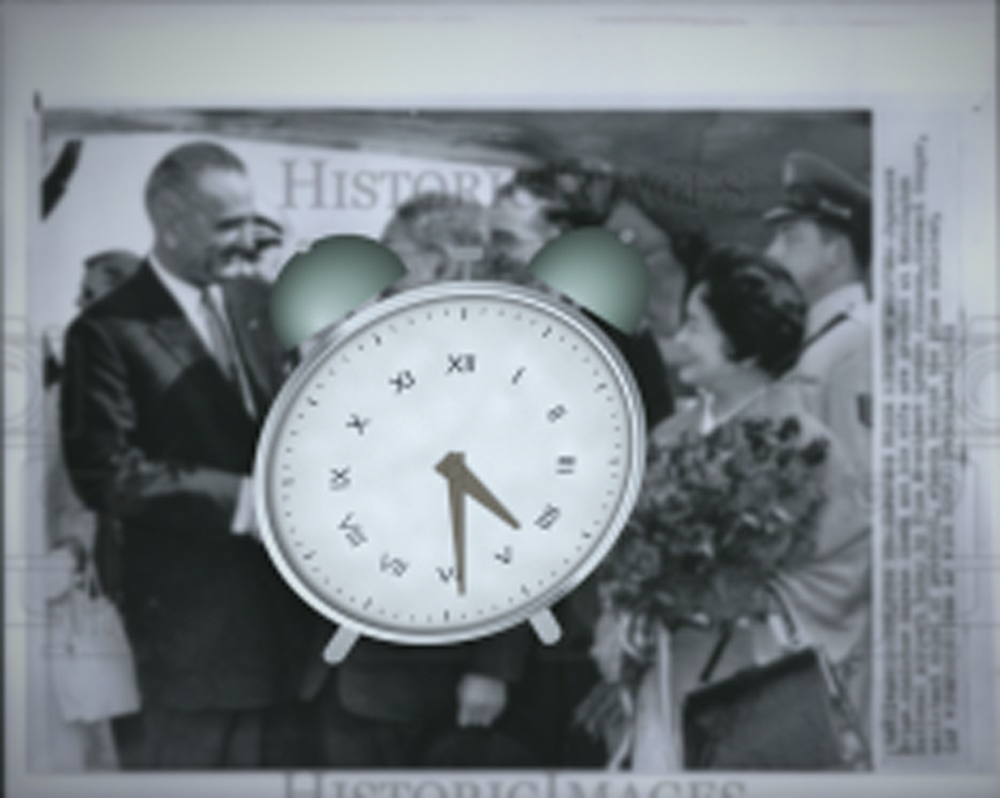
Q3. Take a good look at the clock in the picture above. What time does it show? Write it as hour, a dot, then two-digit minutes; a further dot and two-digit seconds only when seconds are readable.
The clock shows 4.29
